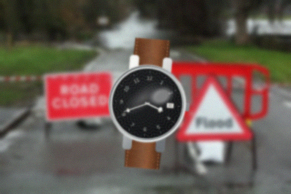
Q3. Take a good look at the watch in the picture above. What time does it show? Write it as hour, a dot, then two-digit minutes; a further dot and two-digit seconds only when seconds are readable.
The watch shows 3.41
